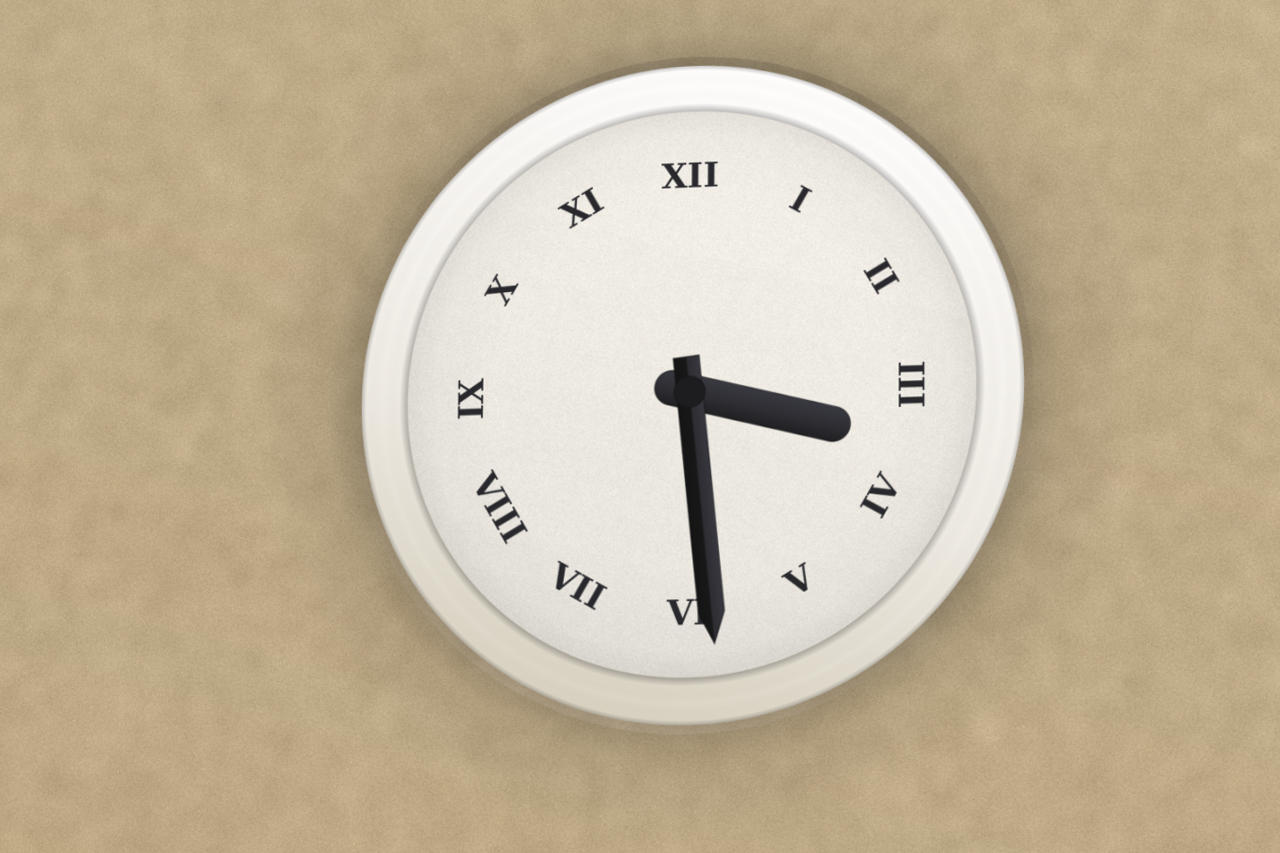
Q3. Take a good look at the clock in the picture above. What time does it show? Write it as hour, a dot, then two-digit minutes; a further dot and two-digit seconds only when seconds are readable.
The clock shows 3.29
